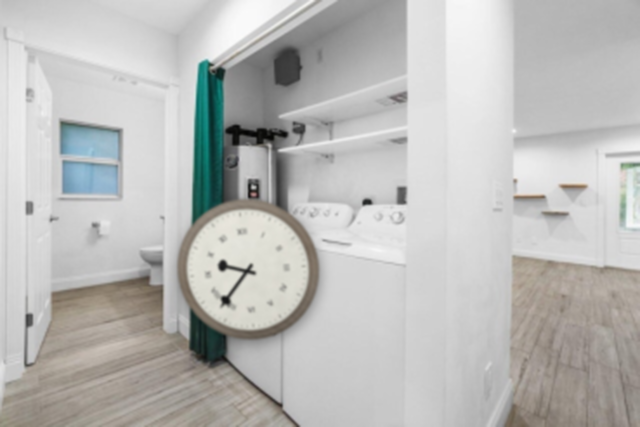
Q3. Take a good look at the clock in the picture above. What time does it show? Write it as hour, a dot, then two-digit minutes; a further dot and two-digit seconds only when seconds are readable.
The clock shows 9.37
